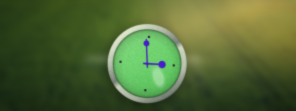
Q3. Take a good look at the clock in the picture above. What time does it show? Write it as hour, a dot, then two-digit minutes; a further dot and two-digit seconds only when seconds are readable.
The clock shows 2.59
